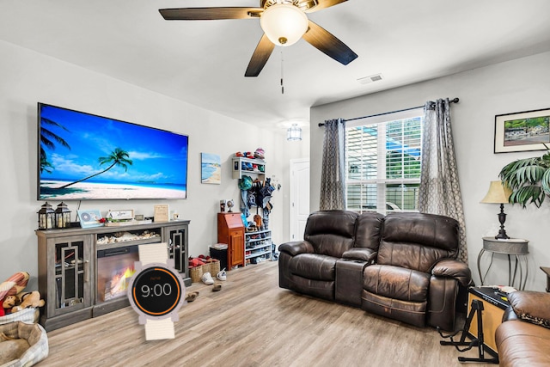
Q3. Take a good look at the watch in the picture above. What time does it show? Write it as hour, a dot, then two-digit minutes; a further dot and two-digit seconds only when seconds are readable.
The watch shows 9.00
